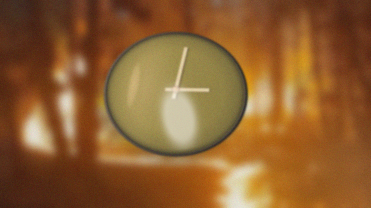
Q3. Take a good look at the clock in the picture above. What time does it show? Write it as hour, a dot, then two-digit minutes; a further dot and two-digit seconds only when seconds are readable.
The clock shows 3.02
